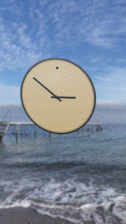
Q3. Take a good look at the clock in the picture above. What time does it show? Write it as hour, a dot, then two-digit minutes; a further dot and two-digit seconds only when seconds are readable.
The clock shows 2.51
